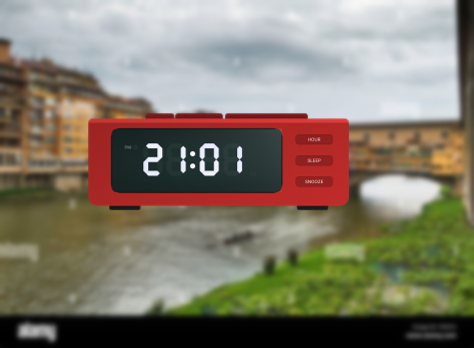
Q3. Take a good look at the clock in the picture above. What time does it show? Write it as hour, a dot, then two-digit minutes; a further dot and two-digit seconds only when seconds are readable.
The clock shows 21.01
